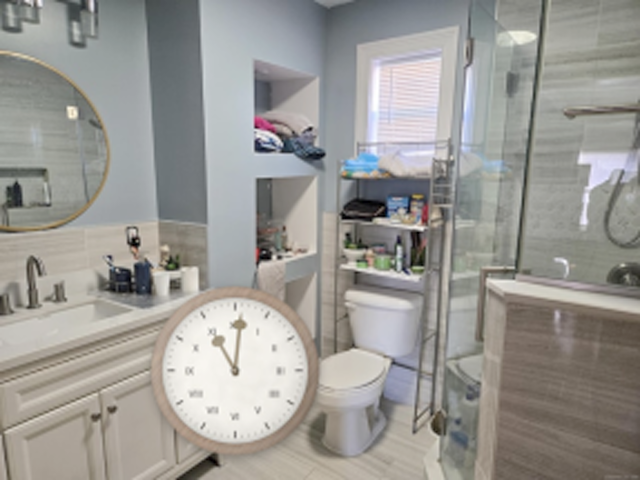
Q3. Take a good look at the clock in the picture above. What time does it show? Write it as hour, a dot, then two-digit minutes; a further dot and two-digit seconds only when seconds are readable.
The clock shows 11.01
